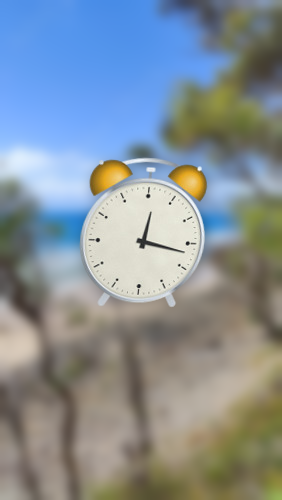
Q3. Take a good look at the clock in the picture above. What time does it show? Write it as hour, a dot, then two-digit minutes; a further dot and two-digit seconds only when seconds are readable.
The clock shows 12.17
